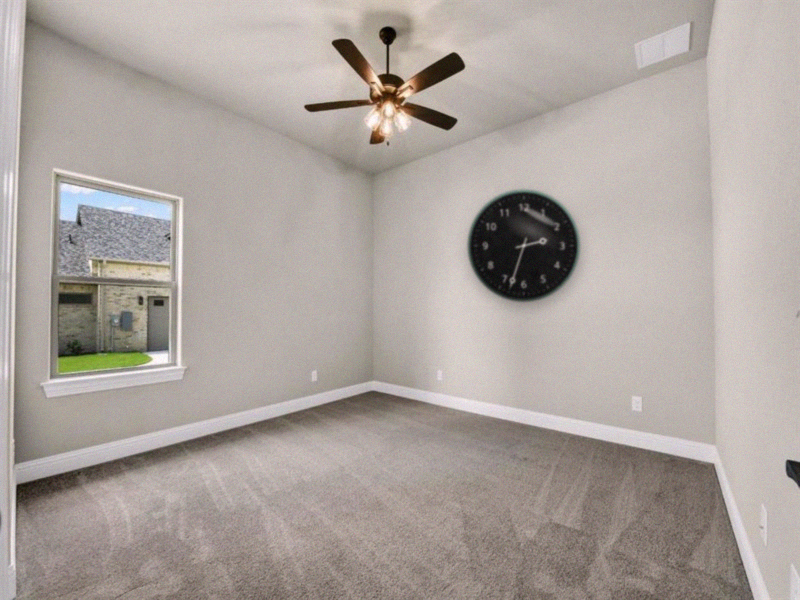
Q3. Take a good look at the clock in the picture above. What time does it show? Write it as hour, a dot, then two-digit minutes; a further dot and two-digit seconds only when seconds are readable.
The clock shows 2.33
